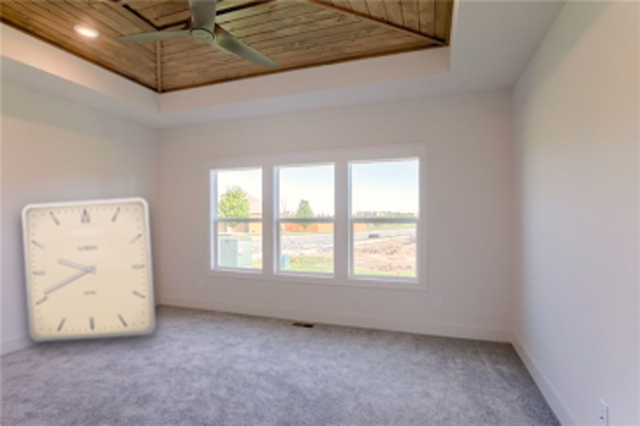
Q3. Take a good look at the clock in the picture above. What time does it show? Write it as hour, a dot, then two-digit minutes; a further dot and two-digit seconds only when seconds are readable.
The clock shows 9.41
